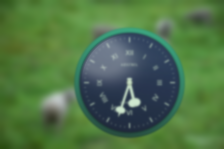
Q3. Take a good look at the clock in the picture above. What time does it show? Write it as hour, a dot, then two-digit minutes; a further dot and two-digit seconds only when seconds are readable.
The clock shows 5.33
